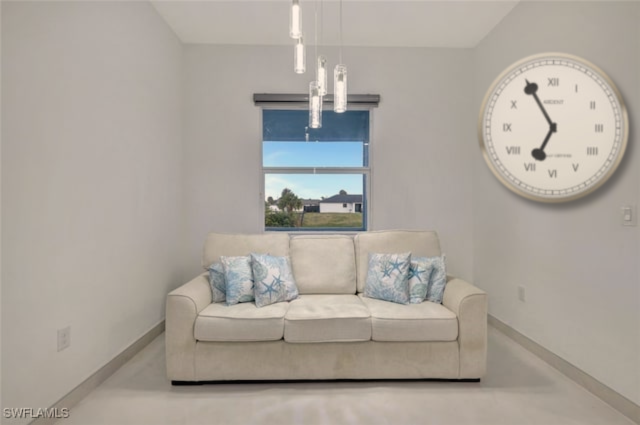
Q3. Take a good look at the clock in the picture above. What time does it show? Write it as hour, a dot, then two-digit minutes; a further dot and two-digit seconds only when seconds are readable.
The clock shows 6.55
